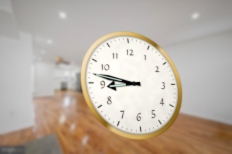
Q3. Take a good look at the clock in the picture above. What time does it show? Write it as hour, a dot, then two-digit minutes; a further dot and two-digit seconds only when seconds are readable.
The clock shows 8.47
